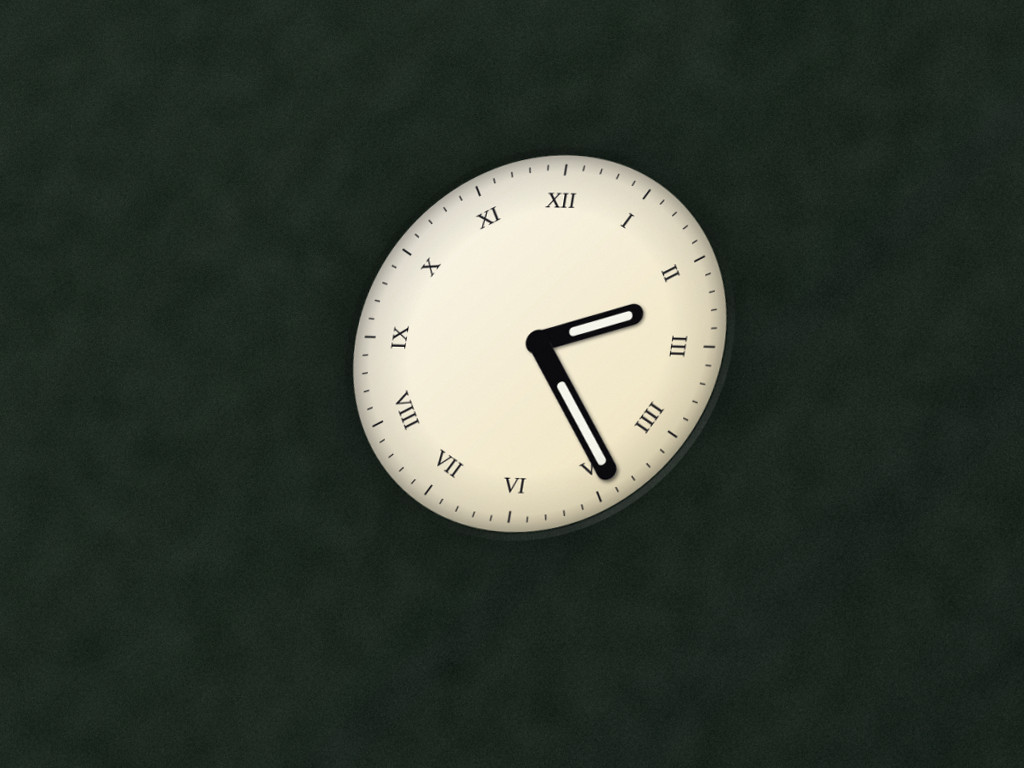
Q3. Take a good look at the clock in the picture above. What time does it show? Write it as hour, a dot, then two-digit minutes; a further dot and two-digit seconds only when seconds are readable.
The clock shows 2.24
